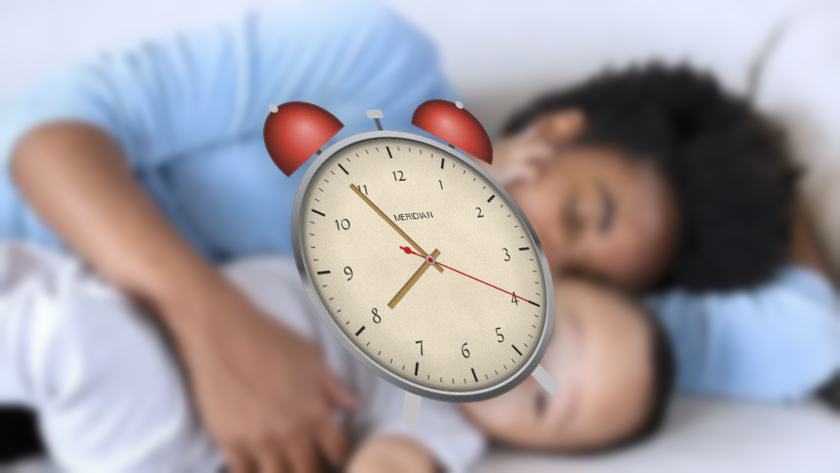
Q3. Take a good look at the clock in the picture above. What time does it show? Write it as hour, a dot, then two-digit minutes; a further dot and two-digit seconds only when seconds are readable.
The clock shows 7.54.20
